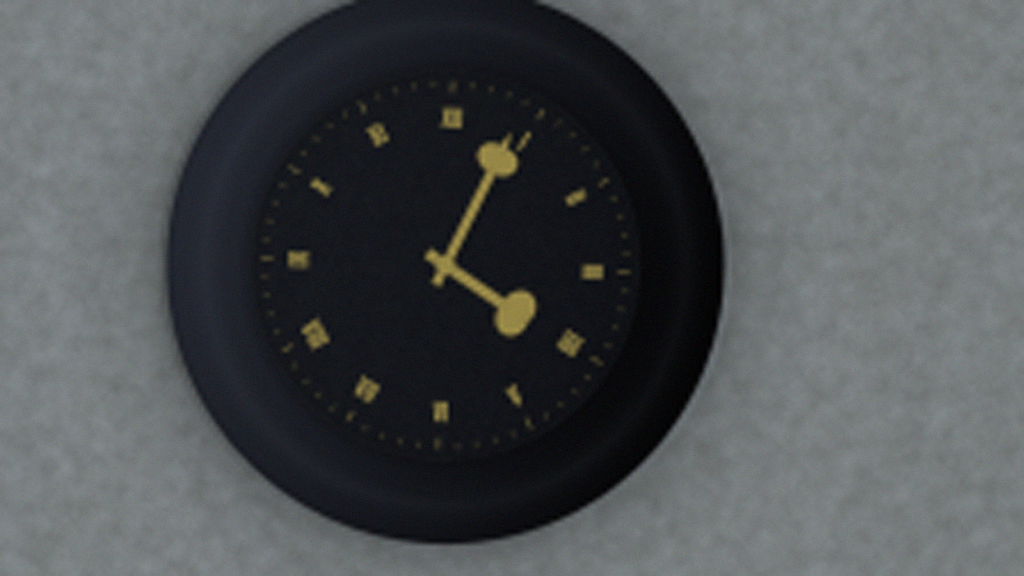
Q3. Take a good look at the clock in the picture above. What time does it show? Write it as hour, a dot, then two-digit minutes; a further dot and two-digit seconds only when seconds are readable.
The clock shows 4.04
